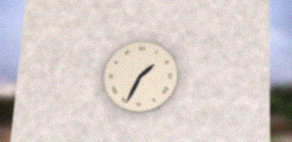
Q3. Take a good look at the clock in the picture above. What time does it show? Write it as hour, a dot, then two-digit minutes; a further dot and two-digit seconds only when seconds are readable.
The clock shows 1.34
